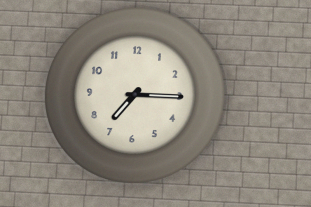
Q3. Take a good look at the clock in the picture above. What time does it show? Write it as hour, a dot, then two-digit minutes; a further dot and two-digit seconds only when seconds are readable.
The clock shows 7.15
